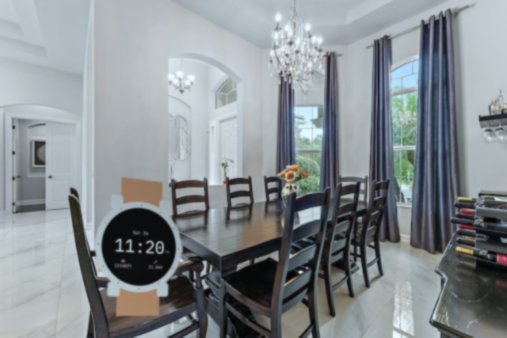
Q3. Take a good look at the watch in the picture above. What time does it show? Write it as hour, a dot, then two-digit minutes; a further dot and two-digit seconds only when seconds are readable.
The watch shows 11.20
